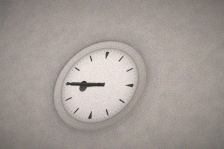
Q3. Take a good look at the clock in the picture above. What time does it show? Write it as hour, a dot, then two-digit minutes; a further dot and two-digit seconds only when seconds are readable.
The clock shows 8.45
